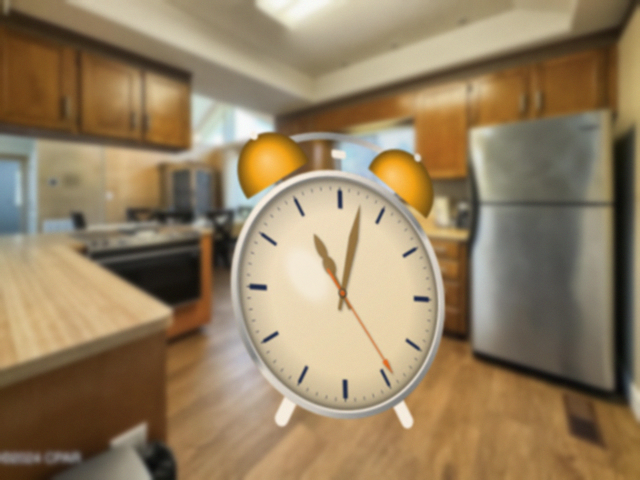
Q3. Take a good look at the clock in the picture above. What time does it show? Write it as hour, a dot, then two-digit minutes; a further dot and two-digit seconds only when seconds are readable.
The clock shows 11.02.24
